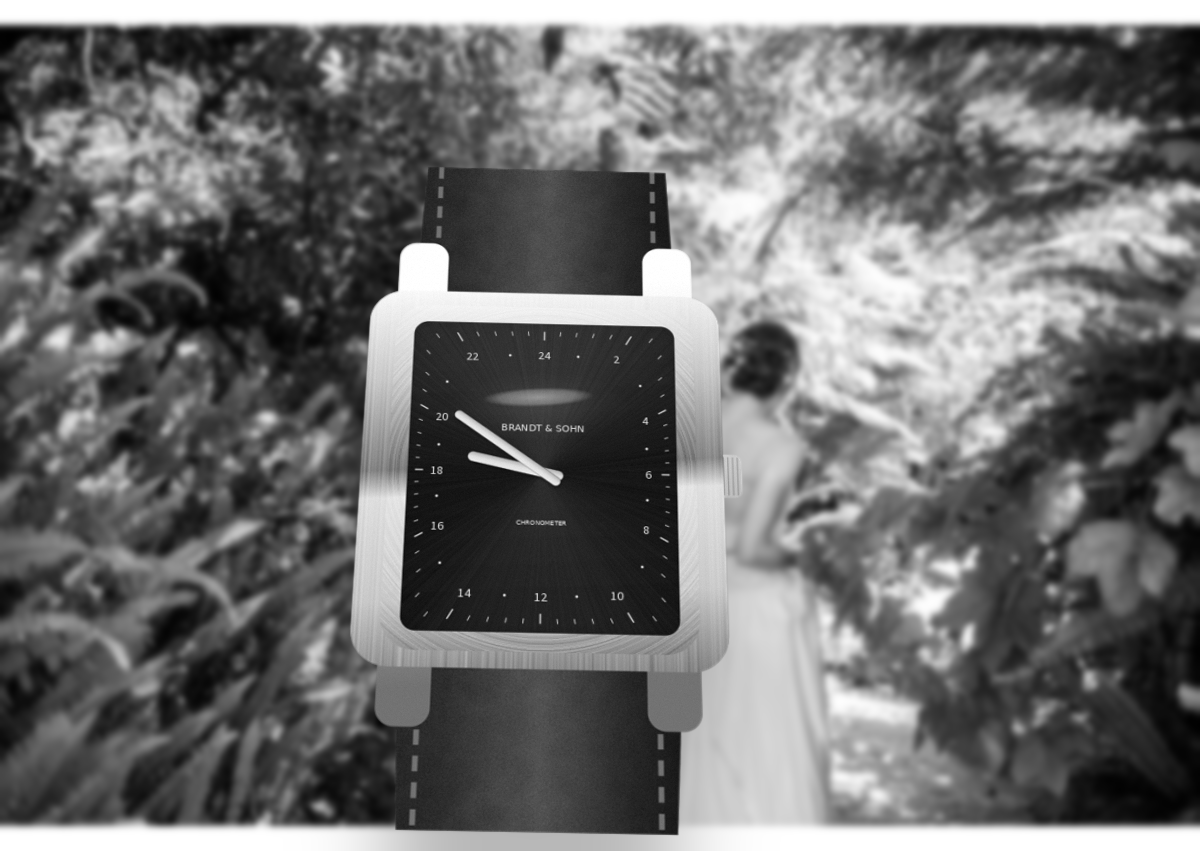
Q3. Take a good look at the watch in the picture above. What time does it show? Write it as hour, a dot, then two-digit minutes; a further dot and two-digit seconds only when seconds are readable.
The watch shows 18.51
